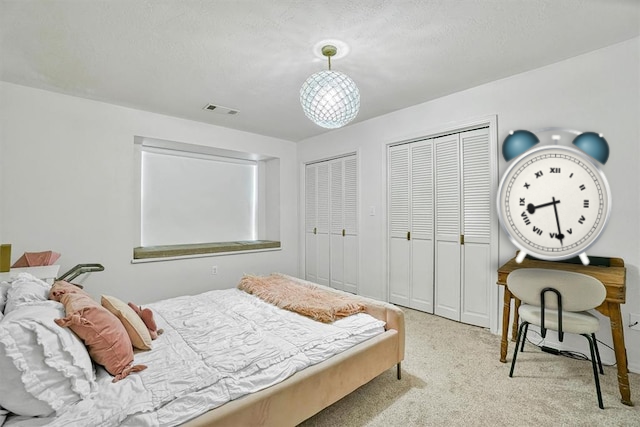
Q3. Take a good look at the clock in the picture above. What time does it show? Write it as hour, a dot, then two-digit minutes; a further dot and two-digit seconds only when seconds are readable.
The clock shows 8.28
